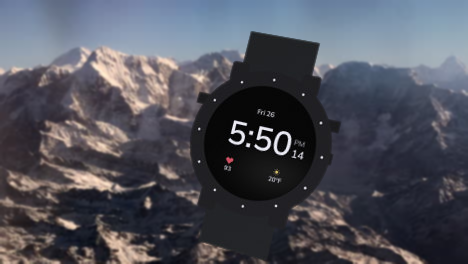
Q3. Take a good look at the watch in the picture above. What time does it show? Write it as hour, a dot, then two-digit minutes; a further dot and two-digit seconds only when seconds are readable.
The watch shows 5.50.14
